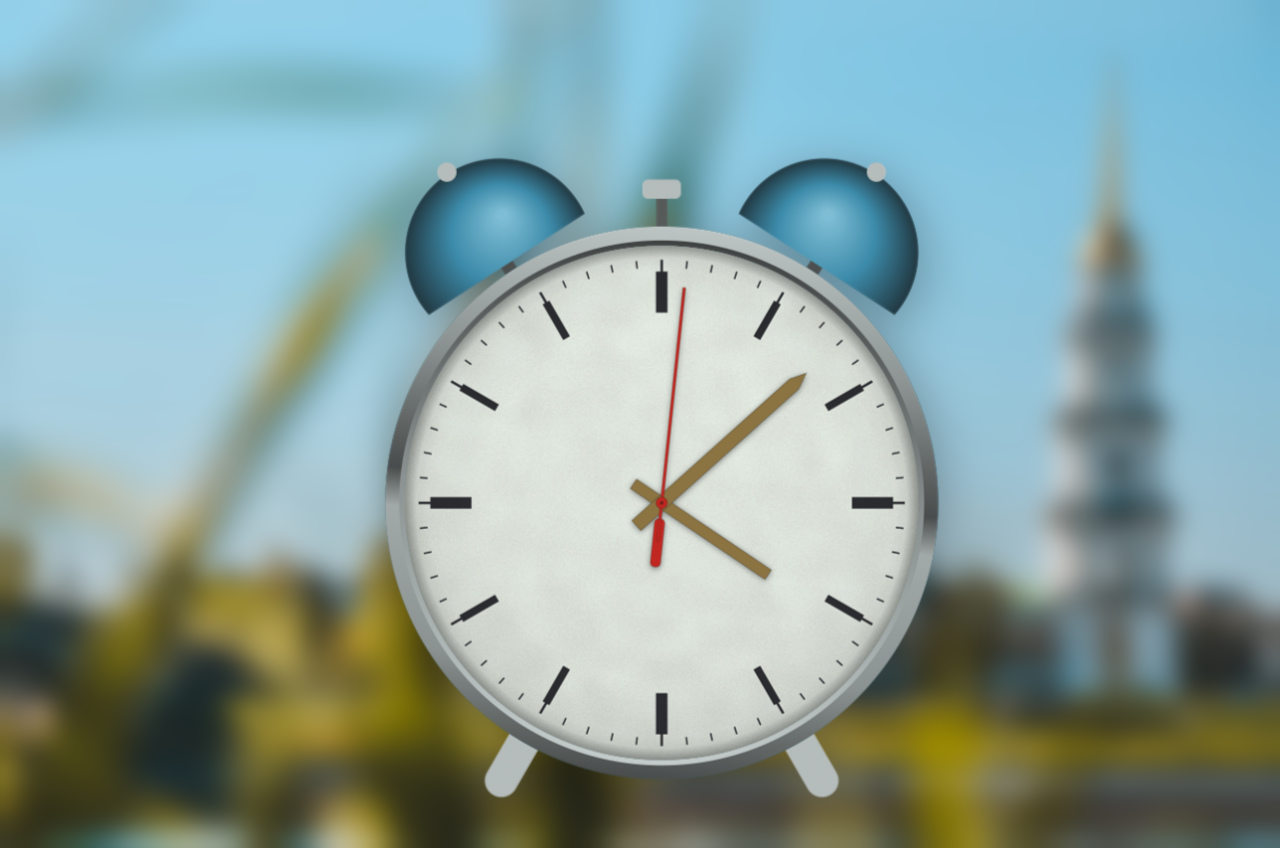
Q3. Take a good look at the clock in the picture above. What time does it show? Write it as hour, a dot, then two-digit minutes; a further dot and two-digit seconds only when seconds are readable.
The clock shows 4.08.01
